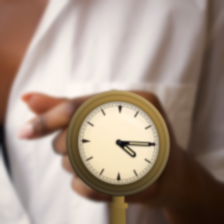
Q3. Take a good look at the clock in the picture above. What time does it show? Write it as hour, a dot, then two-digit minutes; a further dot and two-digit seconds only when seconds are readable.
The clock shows 4.15
